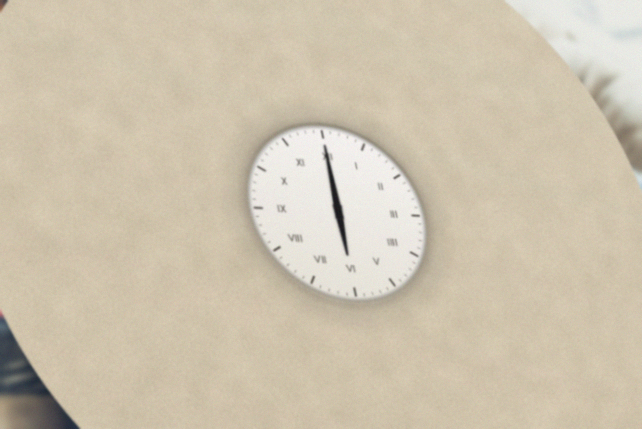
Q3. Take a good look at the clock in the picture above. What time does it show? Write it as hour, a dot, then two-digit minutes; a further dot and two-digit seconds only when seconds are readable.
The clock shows 6.00
